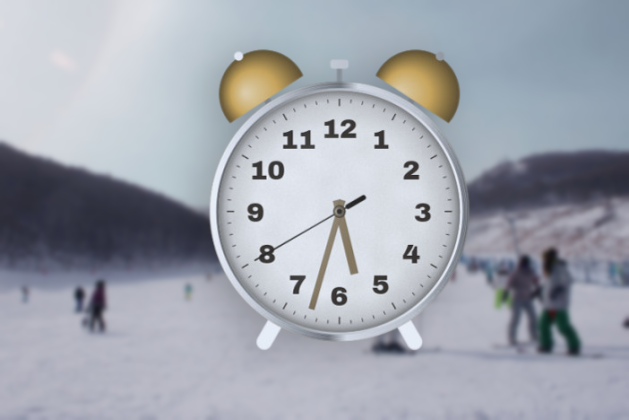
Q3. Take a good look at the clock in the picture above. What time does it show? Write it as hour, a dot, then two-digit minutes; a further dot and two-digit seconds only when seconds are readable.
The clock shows 5.32.40
